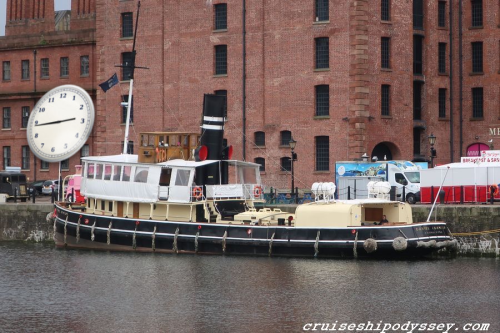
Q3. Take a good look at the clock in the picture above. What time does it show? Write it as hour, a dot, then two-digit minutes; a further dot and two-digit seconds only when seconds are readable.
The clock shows 2.44
